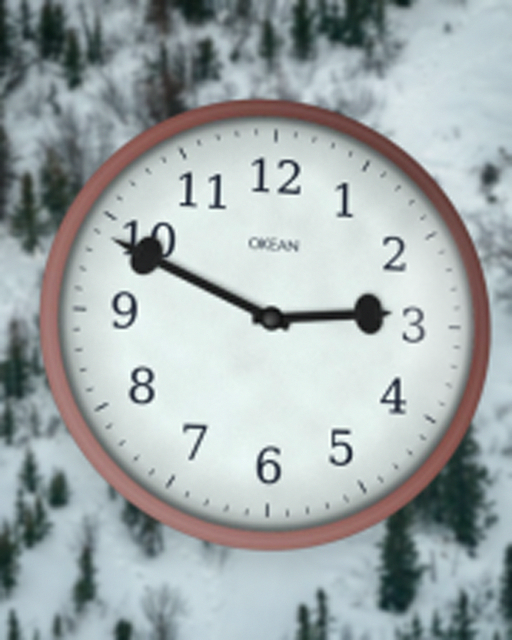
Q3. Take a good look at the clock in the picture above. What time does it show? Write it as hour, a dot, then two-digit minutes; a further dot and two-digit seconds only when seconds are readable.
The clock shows 2.49
